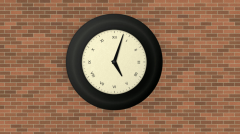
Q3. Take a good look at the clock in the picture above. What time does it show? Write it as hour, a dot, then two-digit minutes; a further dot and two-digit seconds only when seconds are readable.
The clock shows 5.03
